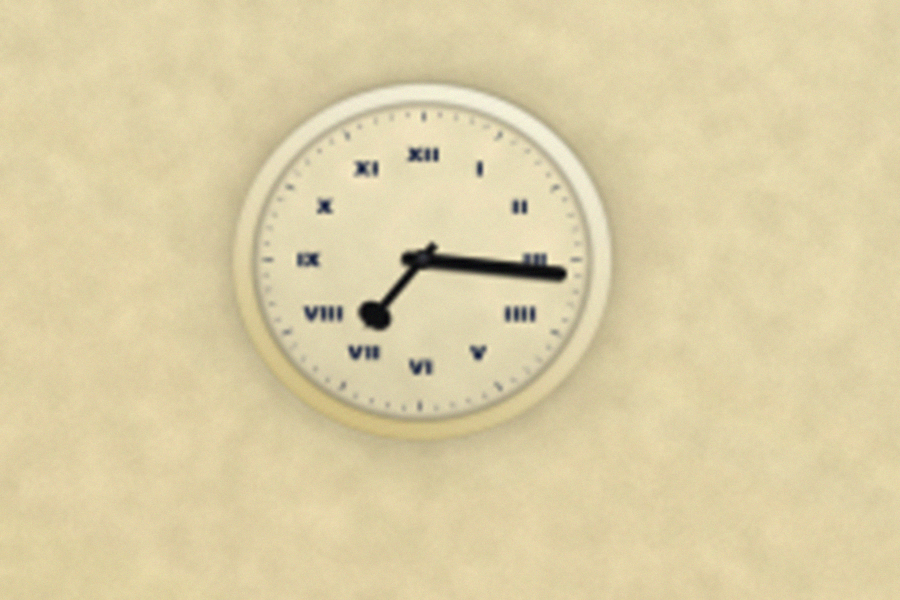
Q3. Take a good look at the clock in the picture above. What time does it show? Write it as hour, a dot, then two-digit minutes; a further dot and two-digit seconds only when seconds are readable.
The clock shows 7.16
